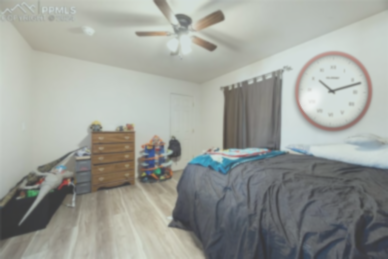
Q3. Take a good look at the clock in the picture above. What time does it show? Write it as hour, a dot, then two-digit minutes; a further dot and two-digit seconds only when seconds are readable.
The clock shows 10.12
